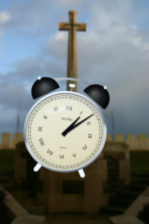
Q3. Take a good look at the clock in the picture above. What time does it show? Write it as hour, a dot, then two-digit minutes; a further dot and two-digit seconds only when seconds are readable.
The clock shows 1.08
